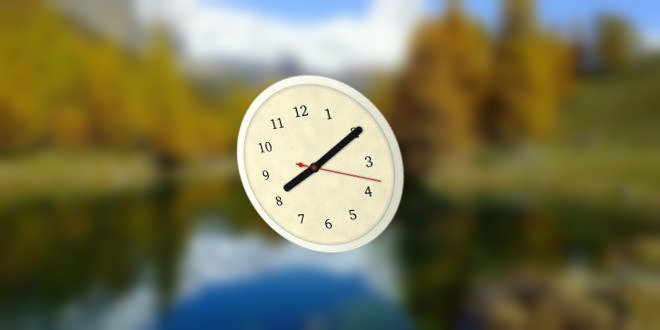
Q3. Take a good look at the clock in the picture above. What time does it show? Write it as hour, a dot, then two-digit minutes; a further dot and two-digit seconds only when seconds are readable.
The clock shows 8.10.18
